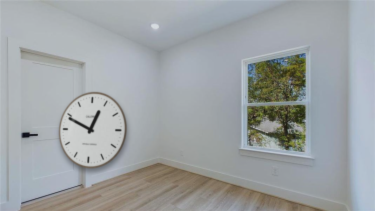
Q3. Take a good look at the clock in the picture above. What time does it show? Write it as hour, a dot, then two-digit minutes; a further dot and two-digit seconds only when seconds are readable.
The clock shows 12.49
